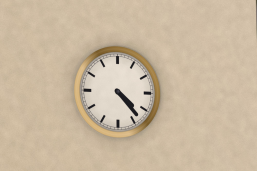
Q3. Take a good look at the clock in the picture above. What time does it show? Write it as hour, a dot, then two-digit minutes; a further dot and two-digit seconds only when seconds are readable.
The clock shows 4.23
